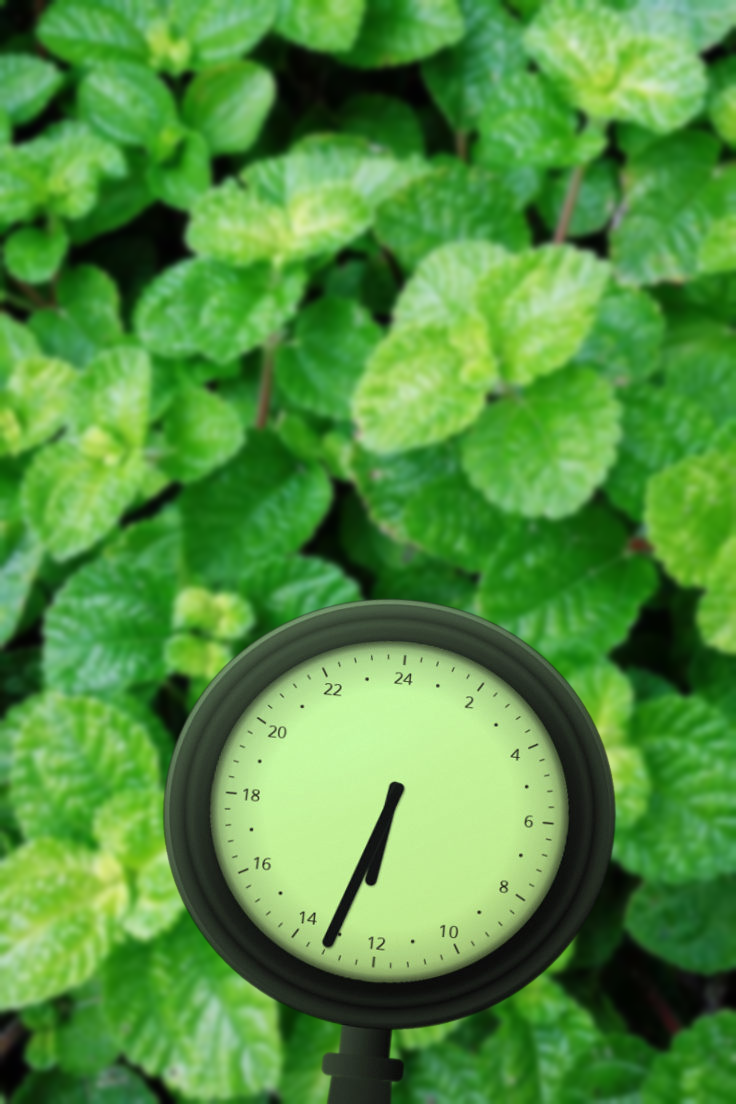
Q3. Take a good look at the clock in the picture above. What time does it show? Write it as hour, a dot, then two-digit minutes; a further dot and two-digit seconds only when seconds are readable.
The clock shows 12.33
